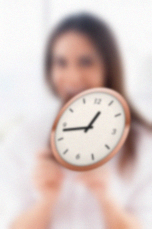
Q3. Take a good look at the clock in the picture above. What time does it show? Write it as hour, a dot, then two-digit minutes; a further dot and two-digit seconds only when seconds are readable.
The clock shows 12.43
